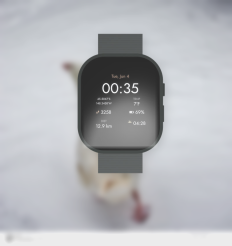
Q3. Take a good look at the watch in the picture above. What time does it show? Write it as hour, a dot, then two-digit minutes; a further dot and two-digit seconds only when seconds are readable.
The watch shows 0.35
